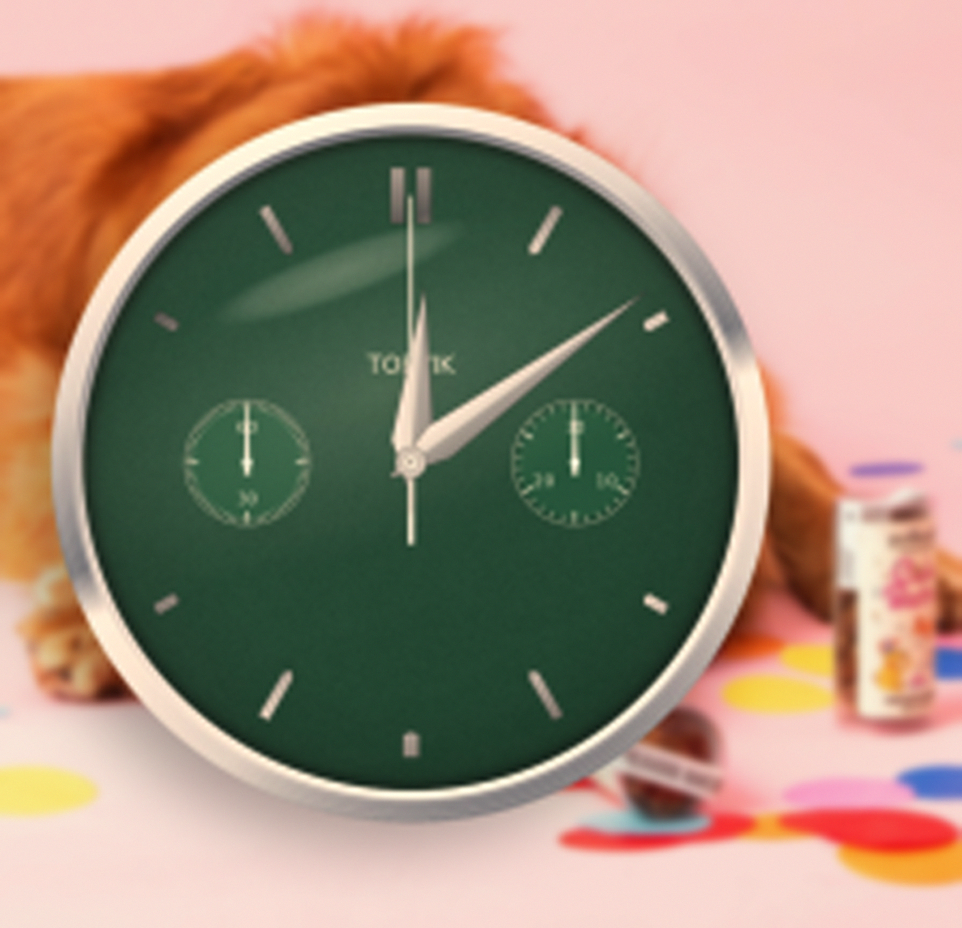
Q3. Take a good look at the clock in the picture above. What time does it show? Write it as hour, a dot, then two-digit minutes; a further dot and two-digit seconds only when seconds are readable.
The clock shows 12.09
